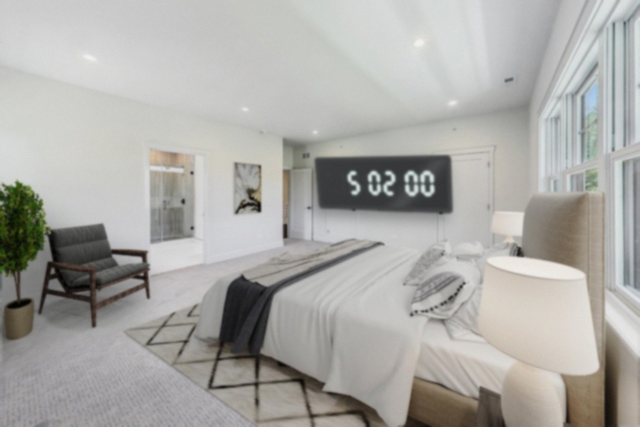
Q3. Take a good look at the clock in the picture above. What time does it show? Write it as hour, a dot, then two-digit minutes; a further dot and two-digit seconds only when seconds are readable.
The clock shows 5.02.00
